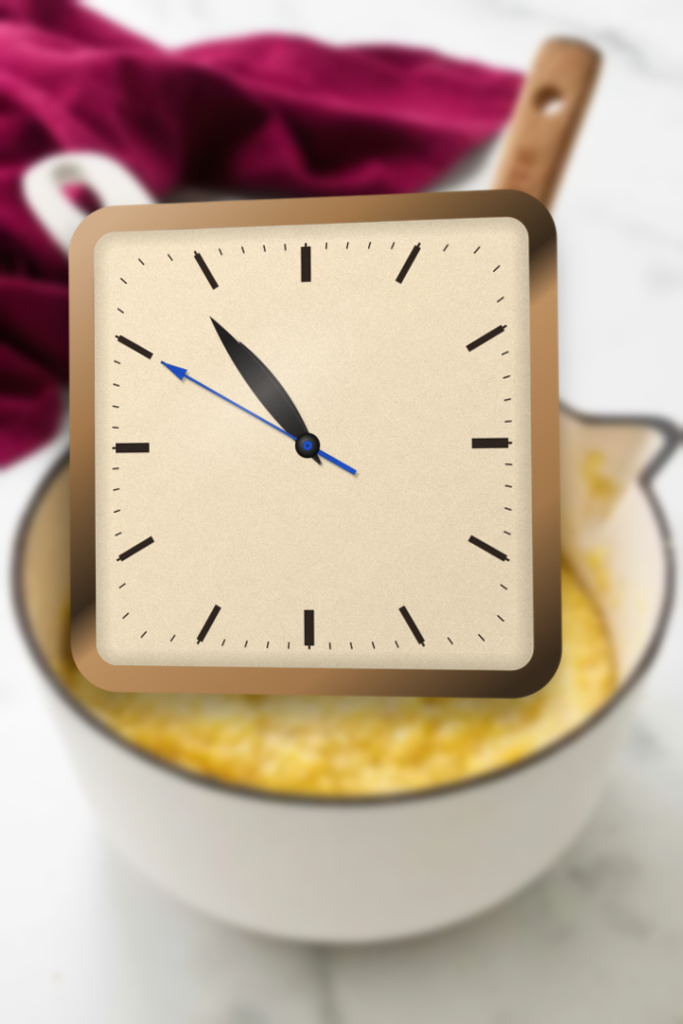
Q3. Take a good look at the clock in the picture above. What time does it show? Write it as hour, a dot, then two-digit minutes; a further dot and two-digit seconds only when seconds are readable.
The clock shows 10.53.50
